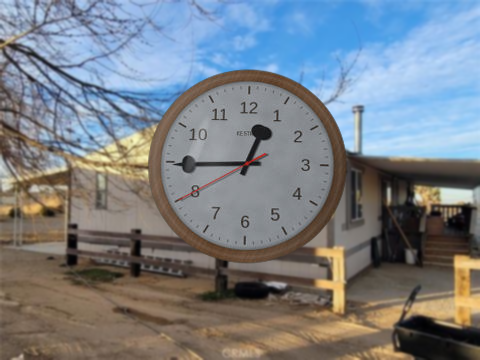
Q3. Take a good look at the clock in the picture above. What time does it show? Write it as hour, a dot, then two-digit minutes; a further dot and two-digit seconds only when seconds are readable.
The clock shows 12.44.40
